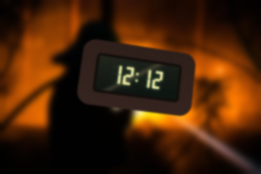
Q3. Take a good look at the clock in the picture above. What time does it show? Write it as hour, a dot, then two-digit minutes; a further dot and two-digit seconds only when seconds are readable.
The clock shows 12.12
